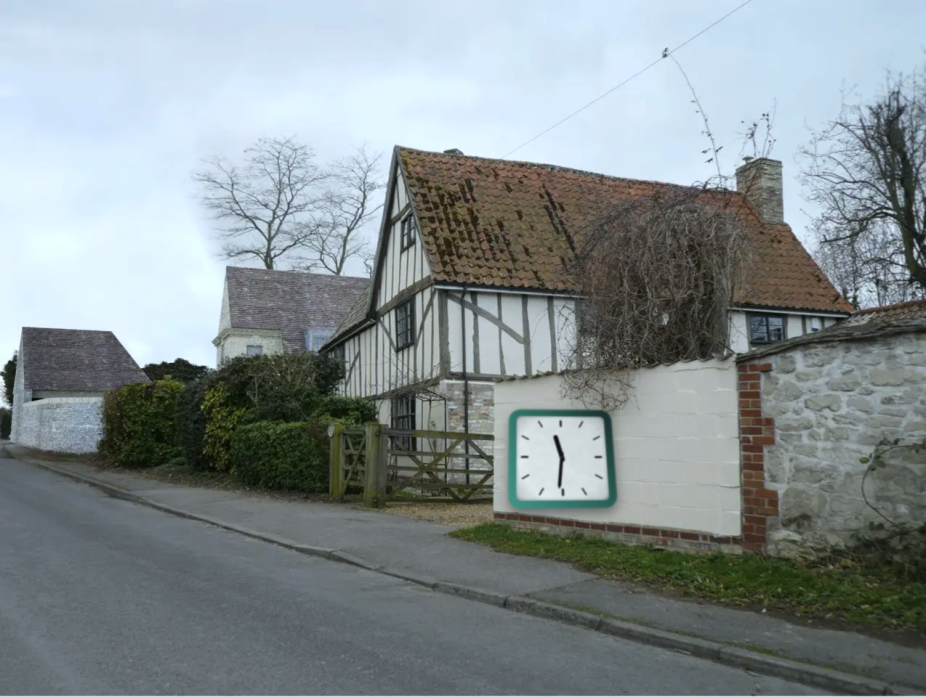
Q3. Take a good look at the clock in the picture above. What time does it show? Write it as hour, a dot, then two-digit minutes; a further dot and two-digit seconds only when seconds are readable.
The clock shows 11.31
